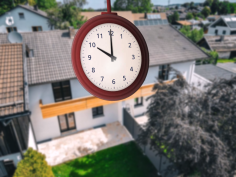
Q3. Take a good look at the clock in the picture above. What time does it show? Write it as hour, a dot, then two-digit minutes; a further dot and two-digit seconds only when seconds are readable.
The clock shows 10.00
